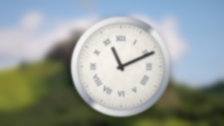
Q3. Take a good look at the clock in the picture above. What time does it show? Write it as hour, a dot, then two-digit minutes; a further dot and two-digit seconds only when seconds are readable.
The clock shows 11.11
